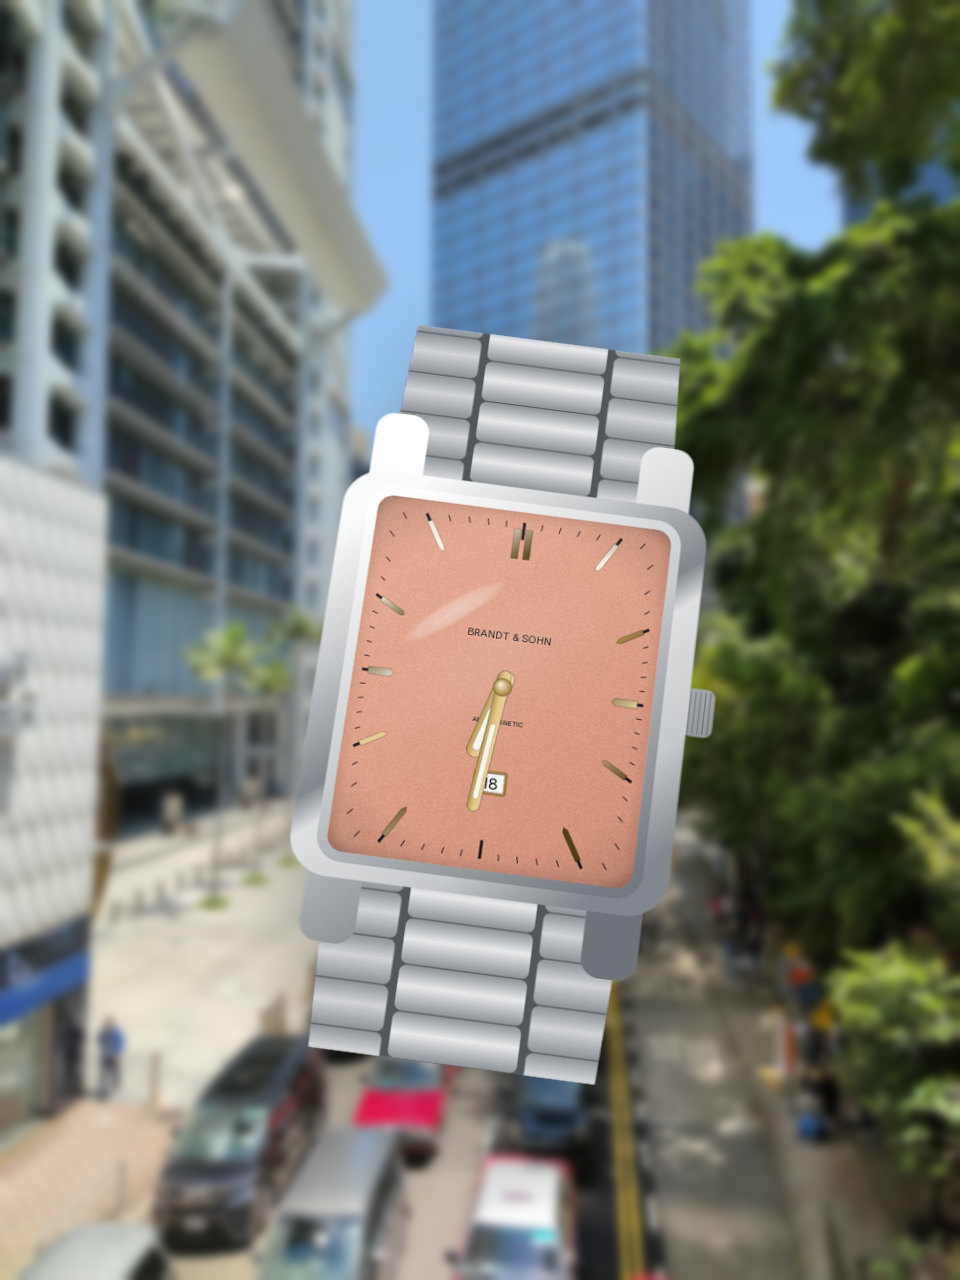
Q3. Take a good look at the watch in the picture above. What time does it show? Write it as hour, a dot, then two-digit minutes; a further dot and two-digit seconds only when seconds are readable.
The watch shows 6.31
